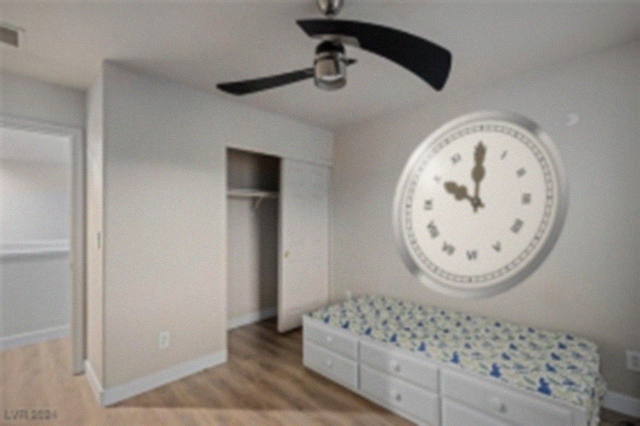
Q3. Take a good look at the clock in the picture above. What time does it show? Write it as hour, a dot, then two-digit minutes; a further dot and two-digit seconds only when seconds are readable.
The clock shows 10.00
